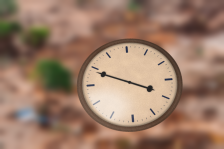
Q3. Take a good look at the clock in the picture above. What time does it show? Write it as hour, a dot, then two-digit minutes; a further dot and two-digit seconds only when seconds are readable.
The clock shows 3.49
